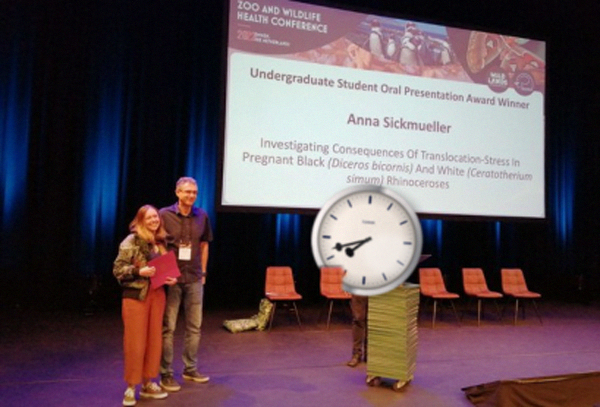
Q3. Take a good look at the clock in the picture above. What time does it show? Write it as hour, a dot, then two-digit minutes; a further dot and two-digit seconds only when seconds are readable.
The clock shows 7.42
